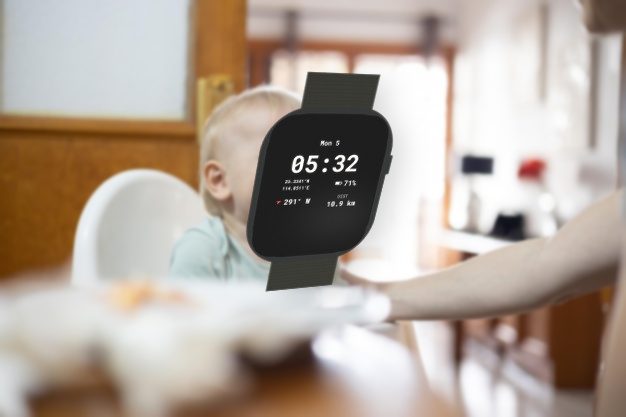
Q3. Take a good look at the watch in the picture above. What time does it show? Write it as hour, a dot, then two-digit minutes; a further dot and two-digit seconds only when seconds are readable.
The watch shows 5.32
